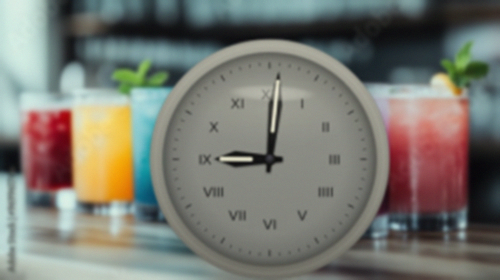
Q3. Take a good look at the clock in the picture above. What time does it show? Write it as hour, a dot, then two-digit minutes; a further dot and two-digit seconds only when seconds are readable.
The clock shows 9.01
